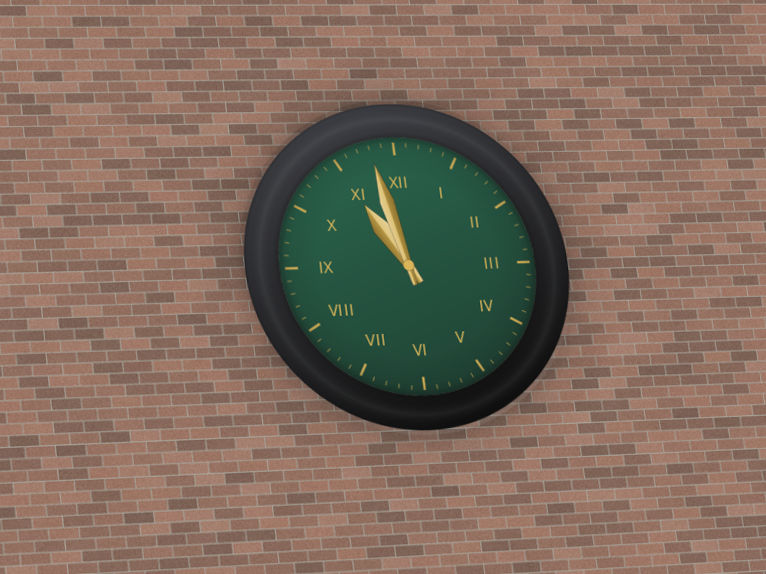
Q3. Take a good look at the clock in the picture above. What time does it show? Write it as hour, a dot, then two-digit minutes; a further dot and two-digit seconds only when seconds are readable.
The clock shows 10.58
